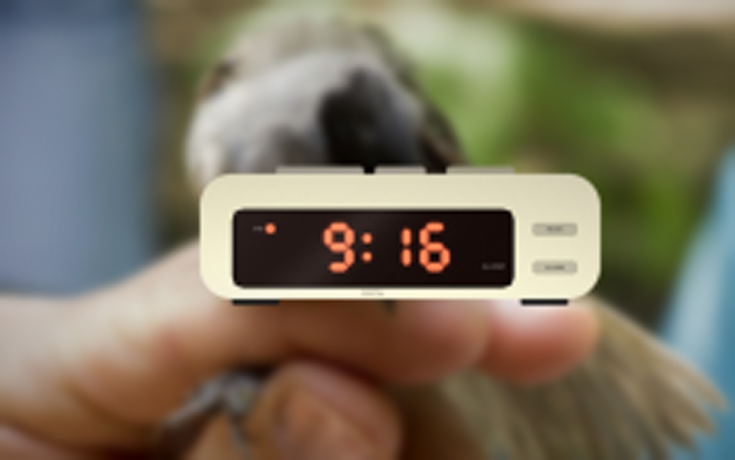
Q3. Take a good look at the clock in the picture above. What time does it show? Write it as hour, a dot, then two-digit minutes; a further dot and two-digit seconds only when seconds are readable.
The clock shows 9.16
